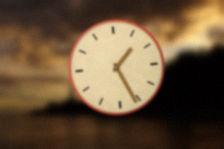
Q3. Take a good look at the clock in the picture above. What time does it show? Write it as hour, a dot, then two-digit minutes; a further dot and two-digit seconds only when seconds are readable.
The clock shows 1.26
